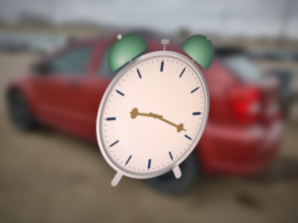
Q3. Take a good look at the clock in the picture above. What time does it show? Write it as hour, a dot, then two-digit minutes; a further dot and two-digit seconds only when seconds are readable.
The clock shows 9.19
